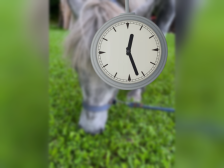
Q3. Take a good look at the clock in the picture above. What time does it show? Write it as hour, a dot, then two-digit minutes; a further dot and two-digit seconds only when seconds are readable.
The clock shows 12.27
